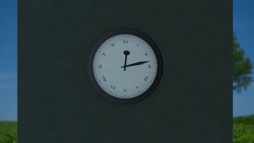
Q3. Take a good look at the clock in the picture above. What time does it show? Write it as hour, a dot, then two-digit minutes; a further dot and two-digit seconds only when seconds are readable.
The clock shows 12.13
